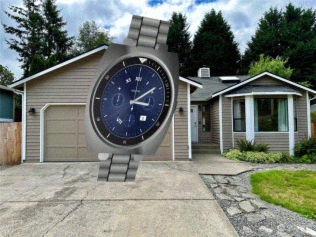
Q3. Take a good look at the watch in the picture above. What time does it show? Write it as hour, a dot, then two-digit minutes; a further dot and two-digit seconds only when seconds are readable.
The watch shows 3.09
